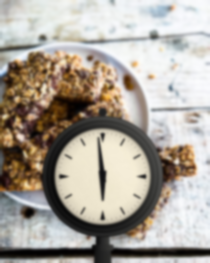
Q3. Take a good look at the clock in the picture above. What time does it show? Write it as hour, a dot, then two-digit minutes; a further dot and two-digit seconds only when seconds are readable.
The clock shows 5.59
